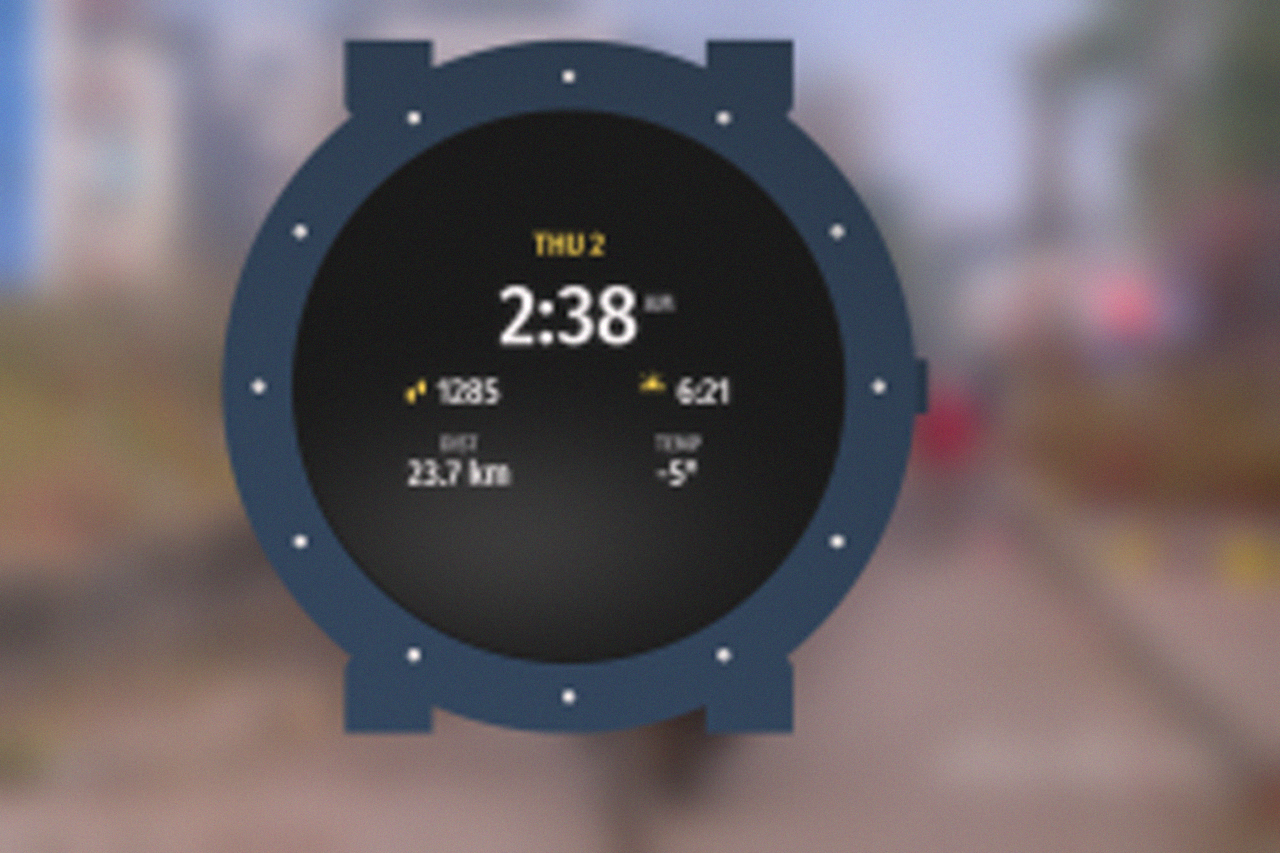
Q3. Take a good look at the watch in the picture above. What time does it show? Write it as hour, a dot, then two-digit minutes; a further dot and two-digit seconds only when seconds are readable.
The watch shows 2.38
